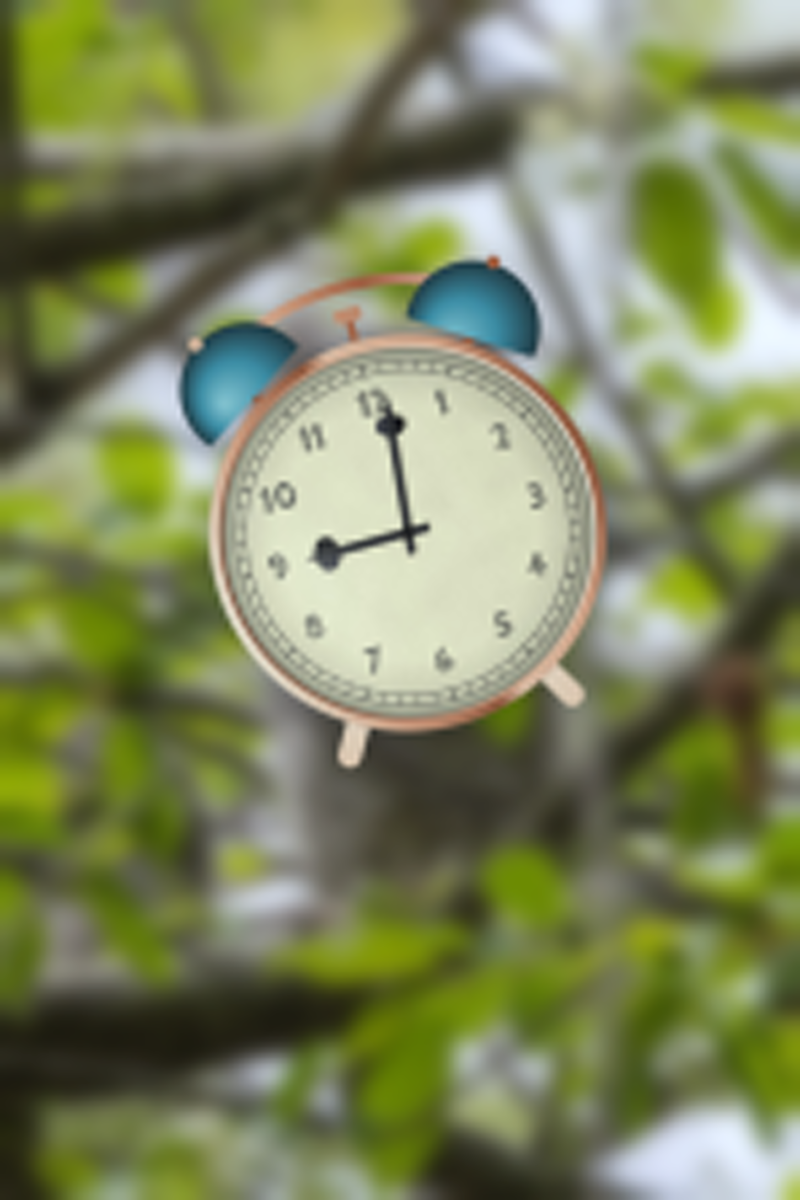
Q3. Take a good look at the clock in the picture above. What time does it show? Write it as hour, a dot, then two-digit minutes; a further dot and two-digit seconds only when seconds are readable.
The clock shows 9.01
